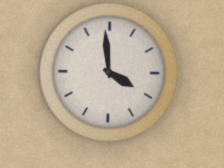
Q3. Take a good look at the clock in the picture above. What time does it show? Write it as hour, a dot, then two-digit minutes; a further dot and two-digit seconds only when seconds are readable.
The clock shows 3.59
